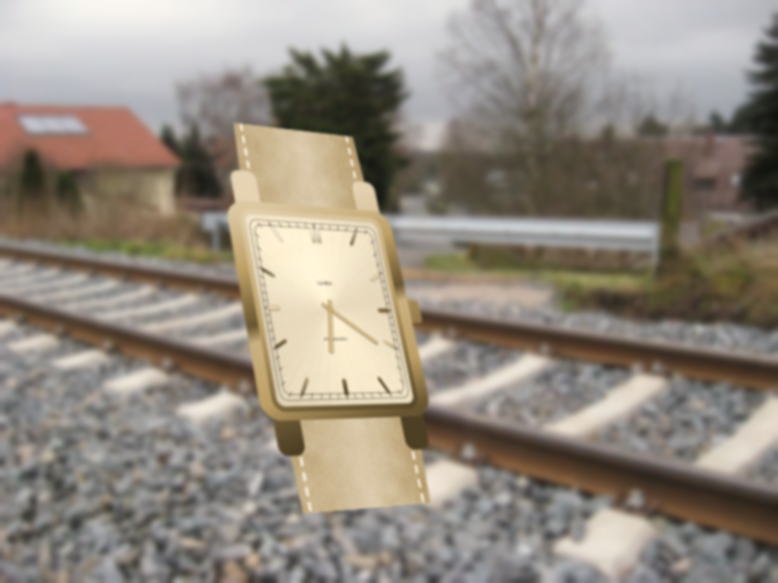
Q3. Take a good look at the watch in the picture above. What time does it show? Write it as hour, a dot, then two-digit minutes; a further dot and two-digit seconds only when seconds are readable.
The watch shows 6.21
